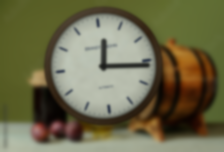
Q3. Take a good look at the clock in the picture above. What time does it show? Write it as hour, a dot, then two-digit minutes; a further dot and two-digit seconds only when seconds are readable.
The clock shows 12.16
